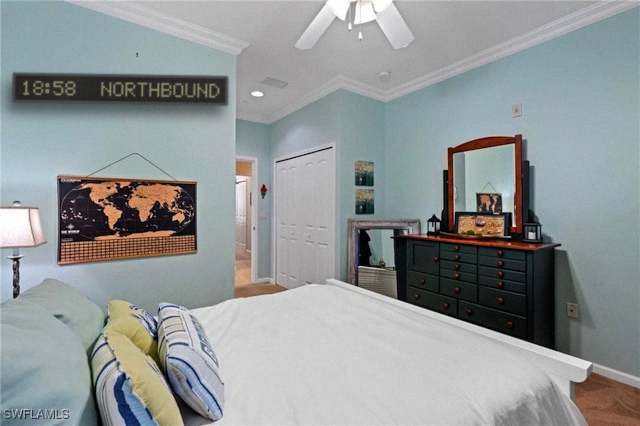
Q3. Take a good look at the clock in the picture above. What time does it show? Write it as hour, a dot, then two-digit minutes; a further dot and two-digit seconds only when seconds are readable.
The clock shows 18.58
